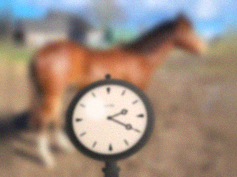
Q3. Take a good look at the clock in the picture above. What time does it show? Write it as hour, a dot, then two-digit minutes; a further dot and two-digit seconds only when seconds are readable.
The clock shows 2.20
